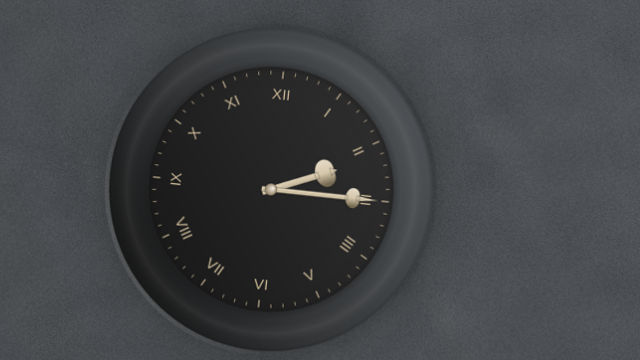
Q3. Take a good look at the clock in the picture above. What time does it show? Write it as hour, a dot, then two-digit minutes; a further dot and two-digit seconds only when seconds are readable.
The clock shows 2.15
